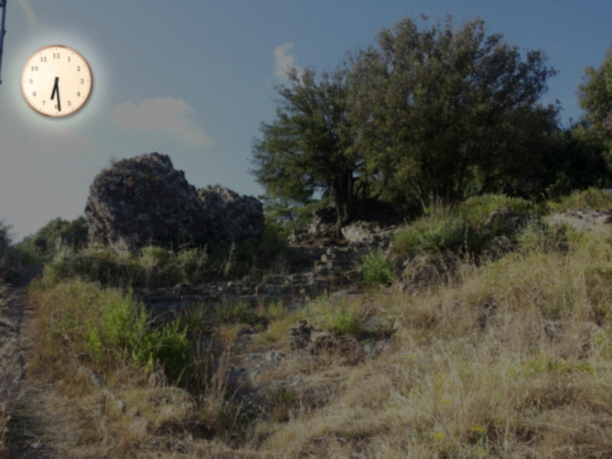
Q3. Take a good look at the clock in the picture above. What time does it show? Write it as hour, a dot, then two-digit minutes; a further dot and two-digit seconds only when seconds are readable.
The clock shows 6.29
